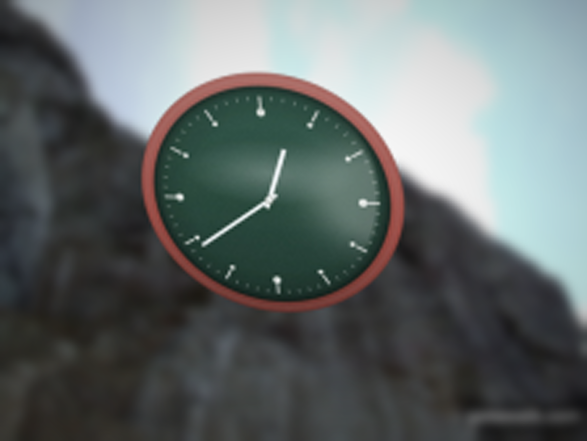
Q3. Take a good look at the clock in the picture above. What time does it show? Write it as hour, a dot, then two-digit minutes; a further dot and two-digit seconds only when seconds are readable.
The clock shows 12.39
